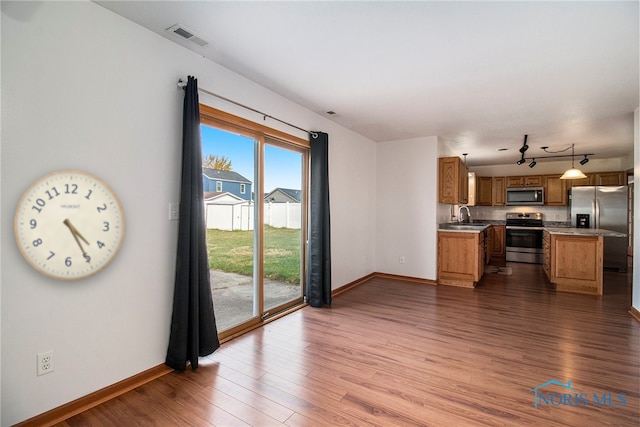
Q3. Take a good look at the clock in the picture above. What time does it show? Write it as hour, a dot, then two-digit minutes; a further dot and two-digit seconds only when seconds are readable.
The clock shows 4.25
